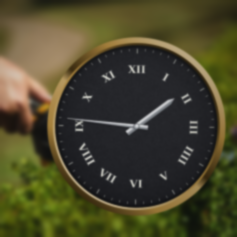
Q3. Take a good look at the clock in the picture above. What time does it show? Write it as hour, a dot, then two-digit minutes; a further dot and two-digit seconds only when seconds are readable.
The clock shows 1.46
